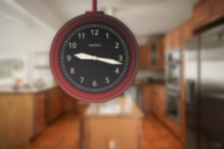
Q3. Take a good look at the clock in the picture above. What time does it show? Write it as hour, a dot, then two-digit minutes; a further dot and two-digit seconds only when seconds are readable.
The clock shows 9.17
